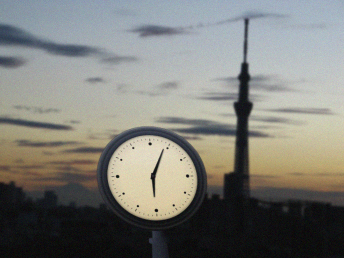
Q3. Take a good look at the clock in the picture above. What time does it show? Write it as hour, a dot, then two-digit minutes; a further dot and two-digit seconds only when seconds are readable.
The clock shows 6.04
